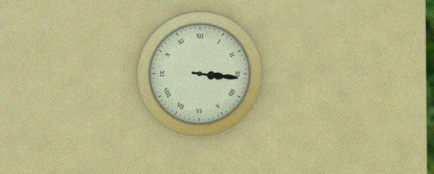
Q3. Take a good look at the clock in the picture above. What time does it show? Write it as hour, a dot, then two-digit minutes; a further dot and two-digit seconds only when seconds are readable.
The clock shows 3.16
